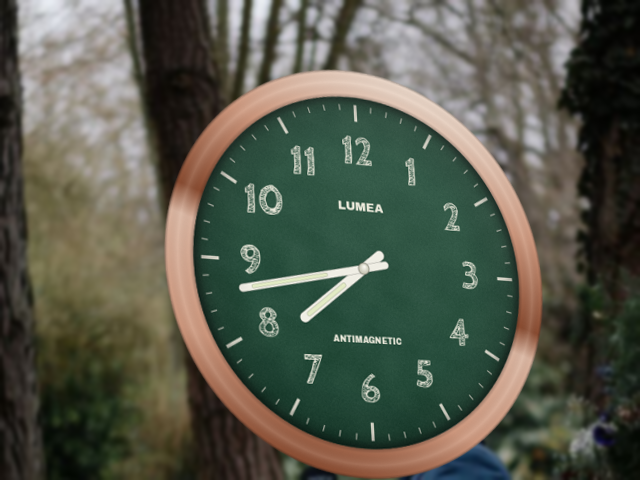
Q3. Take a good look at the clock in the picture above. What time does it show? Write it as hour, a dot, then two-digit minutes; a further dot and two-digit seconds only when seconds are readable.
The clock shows 7.43
